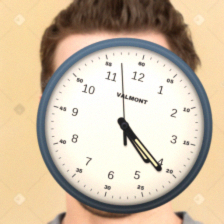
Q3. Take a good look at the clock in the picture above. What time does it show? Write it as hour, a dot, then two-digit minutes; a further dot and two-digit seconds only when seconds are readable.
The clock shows 4.20.57
